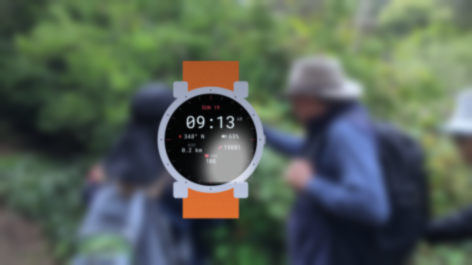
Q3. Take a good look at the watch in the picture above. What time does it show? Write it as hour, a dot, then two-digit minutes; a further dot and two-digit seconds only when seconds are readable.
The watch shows 9.13
